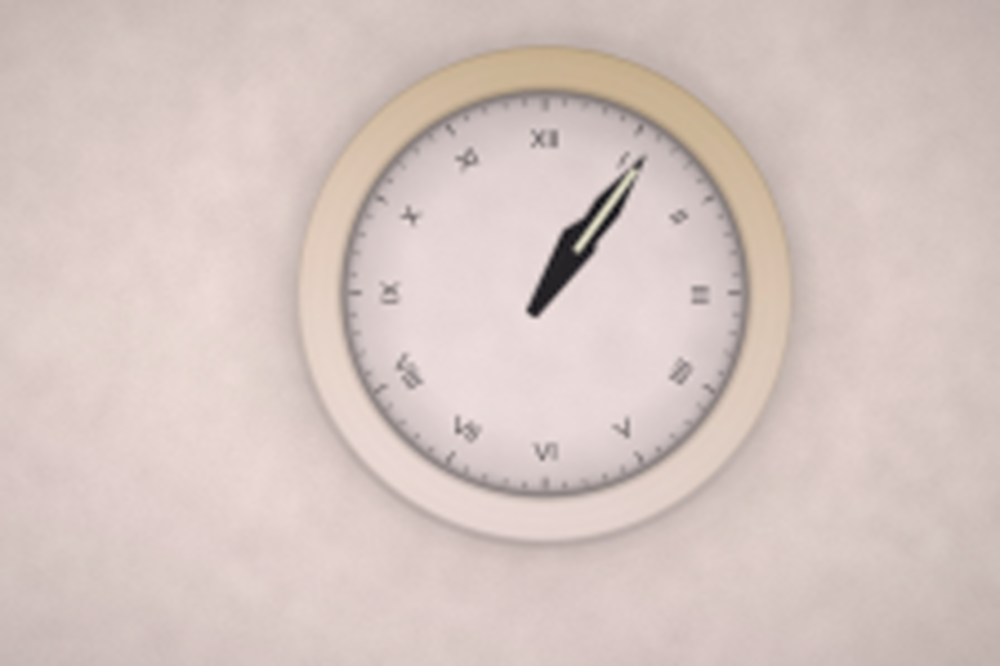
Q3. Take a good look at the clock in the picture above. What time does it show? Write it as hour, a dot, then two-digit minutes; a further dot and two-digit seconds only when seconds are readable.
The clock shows 1.06
